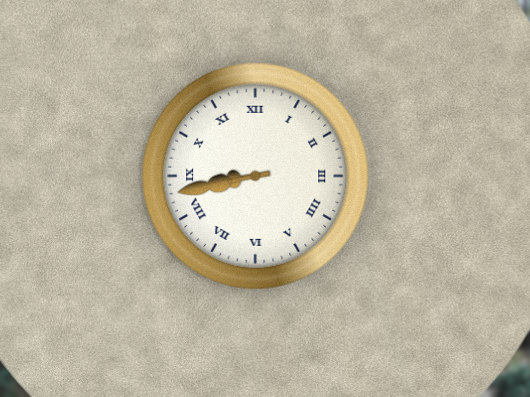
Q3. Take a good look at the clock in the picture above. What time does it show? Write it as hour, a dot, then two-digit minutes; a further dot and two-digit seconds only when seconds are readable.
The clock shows 8.43
